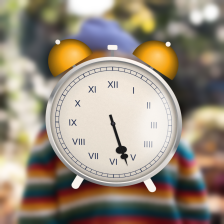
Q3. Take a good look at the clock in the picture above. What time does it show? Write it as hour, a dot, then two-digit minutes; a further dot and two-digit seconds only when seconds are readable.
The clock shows 5.27
